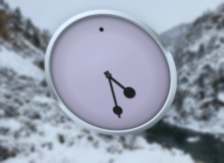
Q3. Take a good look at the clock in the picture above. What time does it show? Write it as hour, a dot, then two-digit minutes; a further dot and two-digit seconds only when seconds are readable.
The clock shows 4.29
